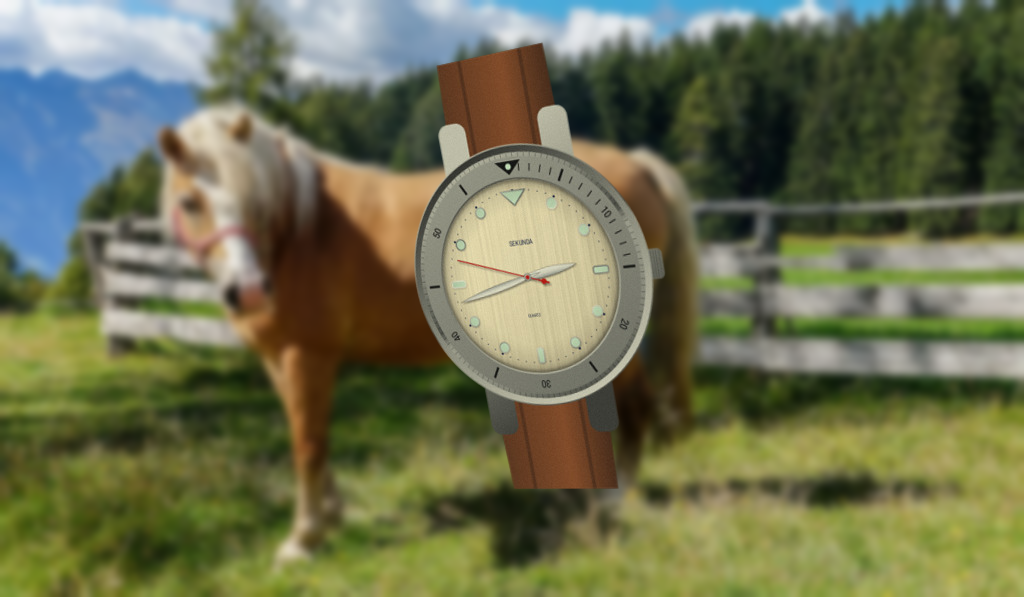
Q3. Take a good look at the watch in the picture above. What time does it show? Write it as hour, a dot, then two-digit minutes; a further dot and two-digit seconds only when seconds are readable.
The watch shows 2.42.48
